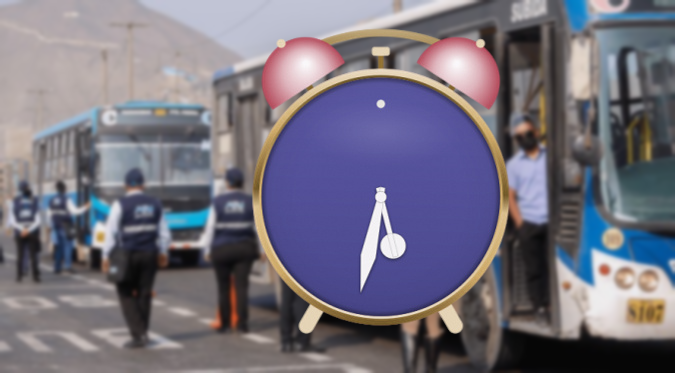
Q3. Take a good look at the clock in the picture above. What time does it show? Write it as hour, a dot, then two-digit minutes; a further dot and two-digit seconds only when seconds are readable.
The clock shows 5.32
